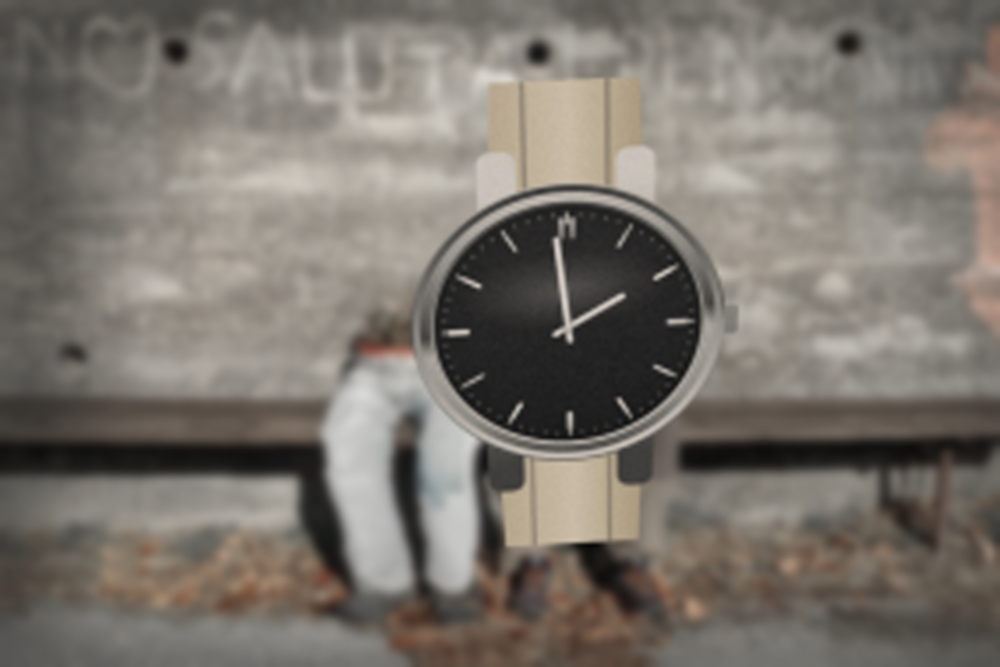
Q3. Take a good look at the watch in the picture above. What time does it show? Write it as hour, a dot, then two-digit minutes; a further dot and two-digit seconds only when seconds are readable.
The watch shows 1.59
